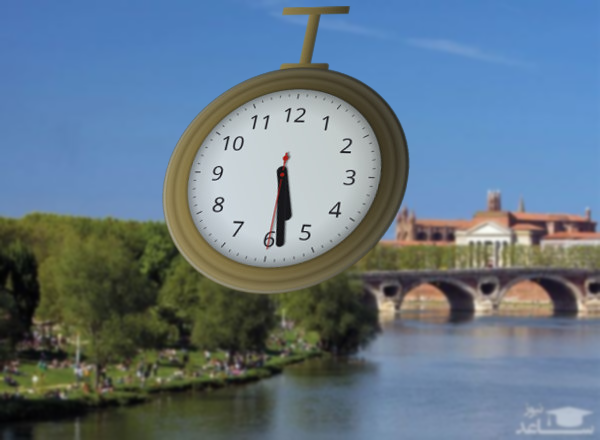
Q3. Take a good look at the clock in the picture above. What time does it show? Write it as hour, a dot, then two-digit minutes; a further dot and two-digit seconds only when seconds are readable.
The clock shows 5.28.30
